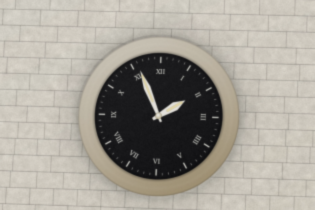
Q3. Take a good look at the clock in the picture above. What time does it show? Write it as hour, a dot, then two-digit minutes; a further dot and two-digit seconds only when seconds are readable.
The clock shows 1.56
